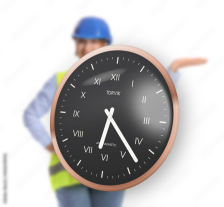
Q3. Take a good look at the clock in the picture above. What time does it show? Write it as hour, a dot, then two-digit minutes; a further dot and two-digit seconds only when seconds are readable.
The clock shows 6.23
